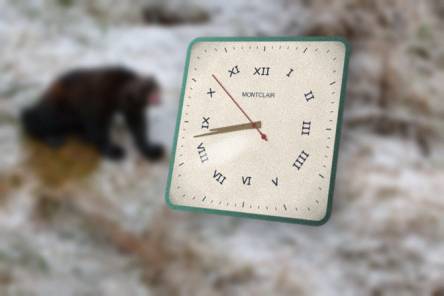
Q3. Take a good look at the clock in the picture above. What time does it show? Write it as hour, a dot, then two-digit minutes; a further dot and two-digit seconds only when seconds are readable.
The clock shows 8.42.52
